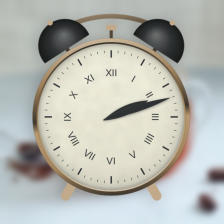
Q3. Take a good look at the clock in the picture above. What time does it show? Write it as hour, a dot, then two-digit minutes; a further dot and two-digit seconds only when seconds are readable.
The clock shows 2.12
